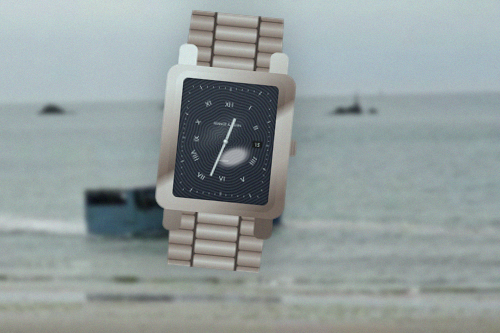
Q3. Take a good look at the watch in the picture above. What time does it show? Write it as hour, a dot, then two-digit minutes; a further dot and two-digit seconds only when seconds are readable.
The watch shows 12.33
